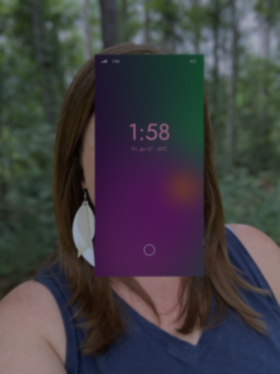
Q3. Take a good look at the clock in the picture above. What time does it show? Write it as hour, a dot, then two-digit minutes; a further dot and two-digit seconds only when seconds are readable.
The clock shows 1.58
